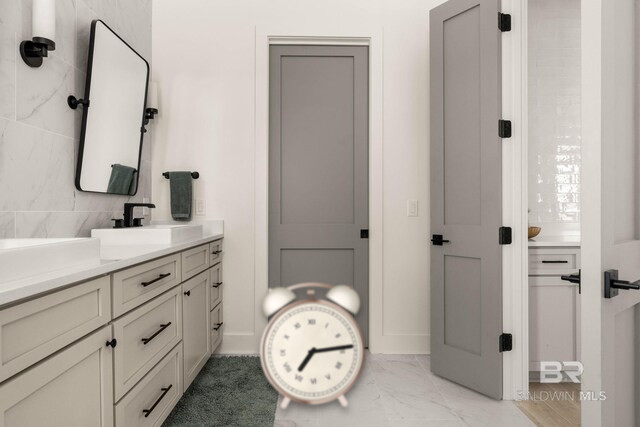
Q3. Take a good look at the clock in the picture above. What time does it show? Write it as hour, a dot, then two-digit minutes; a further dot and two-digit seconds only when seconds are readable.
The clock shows 7.14
